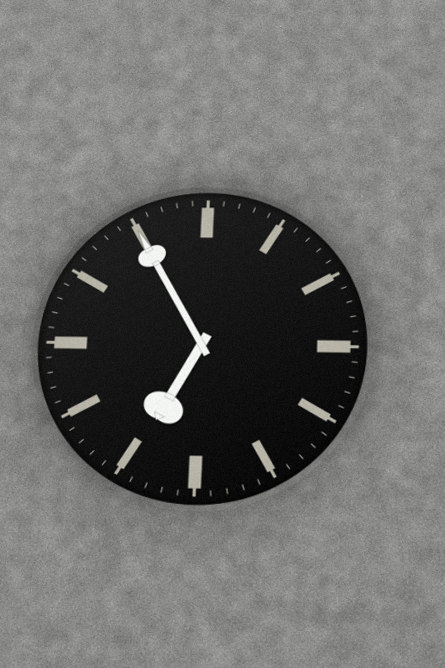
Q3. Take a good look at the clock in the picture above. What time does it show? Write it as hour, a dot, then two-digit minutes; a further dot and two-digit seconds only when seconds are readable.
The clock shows 6.55
